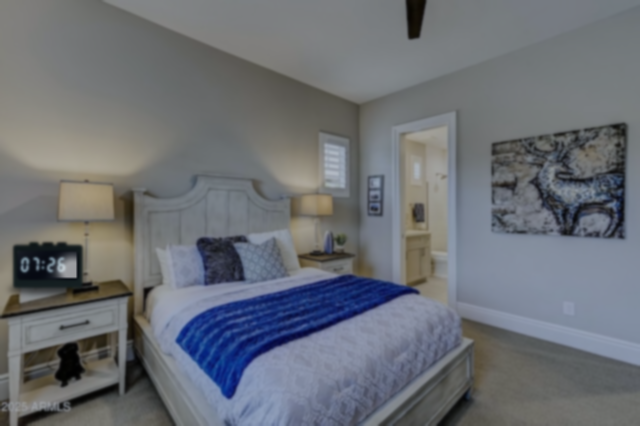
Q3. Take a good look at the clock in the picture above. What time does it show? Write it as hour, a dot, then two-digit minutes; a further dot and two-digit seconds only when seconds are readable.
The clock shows 7.26
